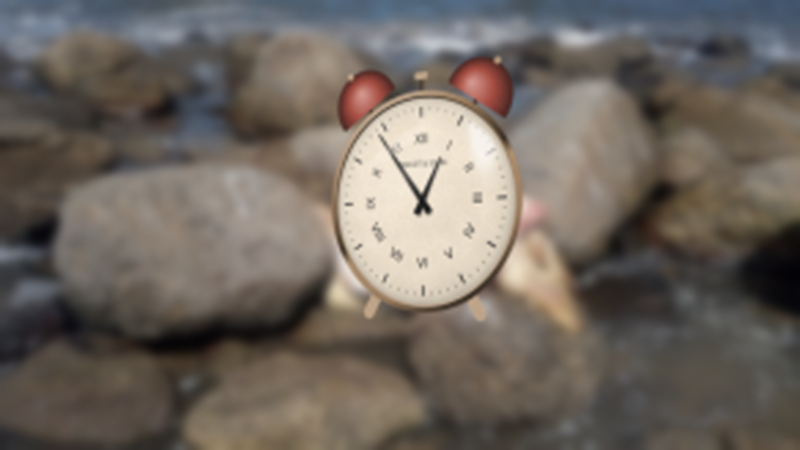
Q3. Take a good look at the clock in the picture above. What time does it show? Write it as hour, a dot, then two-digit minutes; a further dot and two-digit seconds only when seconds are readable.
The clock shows 12.54
